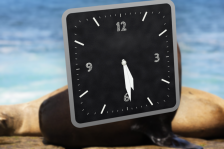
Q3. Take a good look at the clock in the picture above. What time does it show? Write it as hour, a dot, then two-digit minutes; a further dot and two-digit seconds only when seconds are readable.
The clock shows 5.29
